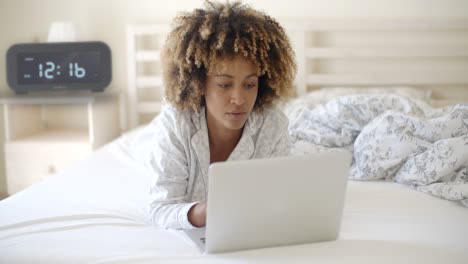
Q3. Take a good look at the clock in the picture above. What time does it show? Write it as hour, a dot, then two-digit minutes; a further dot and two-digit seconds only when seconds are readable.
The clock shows 12.16
